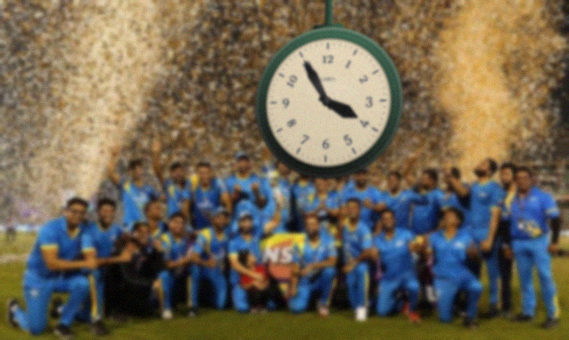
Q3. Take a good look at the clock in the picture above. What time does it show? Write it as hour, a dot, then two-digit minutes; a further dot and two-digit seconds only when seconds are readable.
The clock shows 3.55
